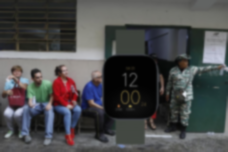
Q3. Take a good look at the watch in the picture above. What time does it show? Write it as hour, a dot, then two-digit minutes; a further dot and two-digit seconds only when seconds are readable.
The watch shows 12.00
